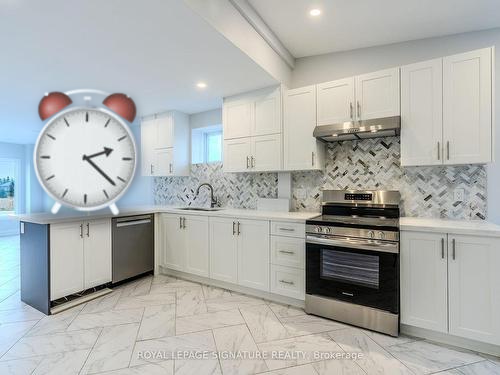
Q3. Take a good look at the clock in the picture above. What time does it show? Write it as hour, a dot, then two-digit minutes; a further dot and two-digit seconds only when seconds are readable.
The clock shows 2.22
